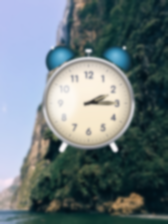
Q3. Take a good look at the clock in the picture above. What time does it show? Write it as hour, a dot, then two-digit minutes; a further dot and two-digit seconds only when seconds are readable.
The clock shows 2.15
